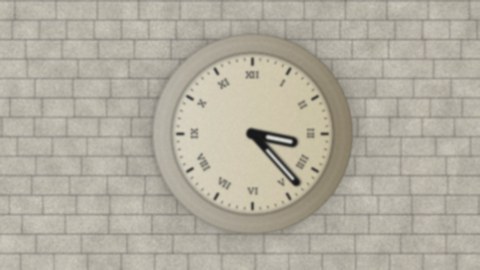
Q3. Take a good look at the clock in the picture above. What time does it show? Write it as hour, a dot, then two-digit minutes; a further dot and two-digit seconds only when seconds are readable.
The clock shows 3.23
